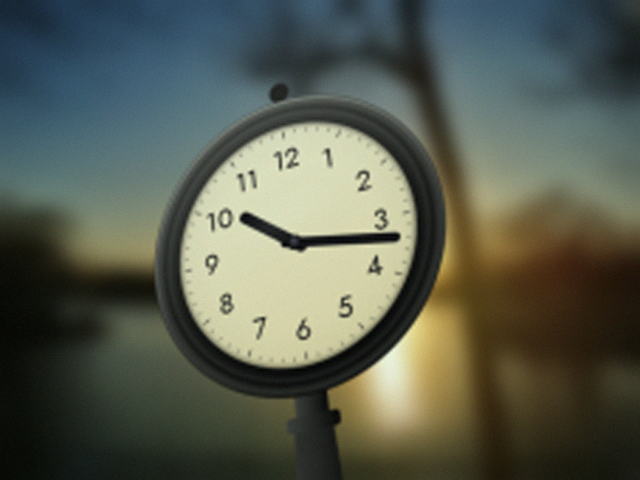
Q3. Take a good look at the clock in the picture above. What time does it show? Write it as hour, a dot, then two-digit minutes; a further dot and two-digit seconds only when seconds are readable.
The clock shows 10.17
